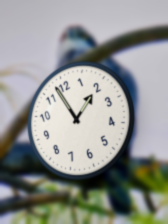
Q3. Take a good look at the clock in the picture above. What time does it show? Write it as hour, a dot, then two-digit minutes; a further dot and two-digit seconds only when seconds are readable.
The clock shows 1.58
